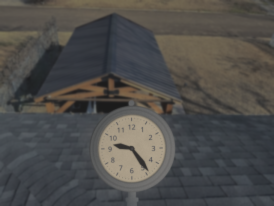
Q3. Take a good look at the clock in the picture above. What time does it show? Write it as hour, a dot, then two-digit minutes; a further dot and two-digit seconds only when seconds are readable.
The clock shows 9.24
